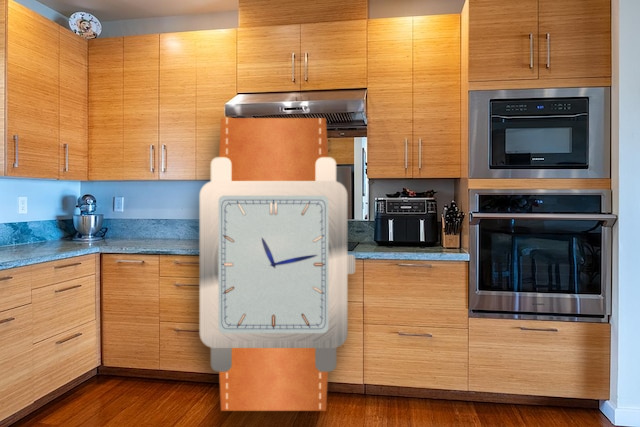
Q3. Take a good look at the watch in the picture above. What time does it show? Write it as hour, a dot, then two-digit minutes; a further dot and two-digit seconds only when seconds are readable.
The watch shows 11.13
